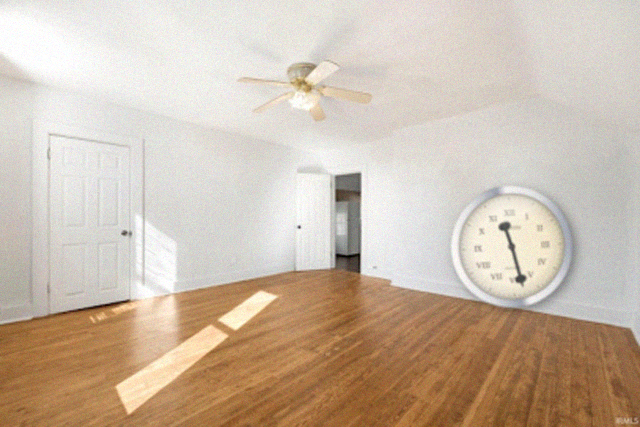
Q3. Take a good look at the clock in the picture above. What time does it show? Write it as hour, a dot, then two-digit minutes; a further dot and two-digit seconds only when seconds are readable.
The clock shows 11.28
